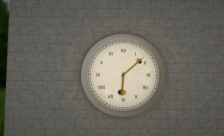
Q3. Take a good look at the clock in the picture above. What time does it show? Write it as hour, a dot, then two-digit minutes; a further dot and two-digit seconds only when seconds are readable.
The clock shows 6.08
